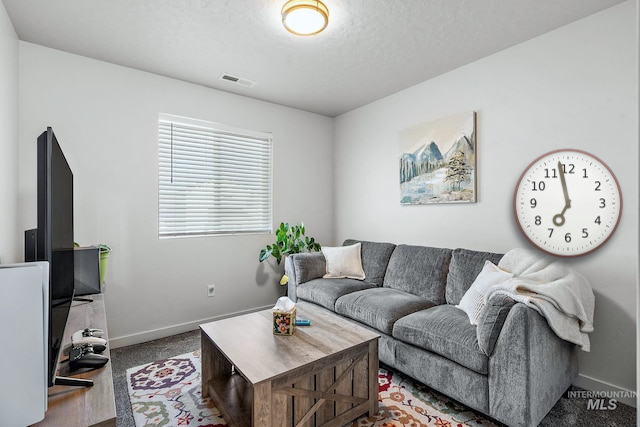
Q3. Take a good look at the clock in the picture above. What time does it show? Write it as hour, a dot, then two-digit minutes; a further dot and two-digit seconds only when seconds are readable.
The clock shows 6.58
